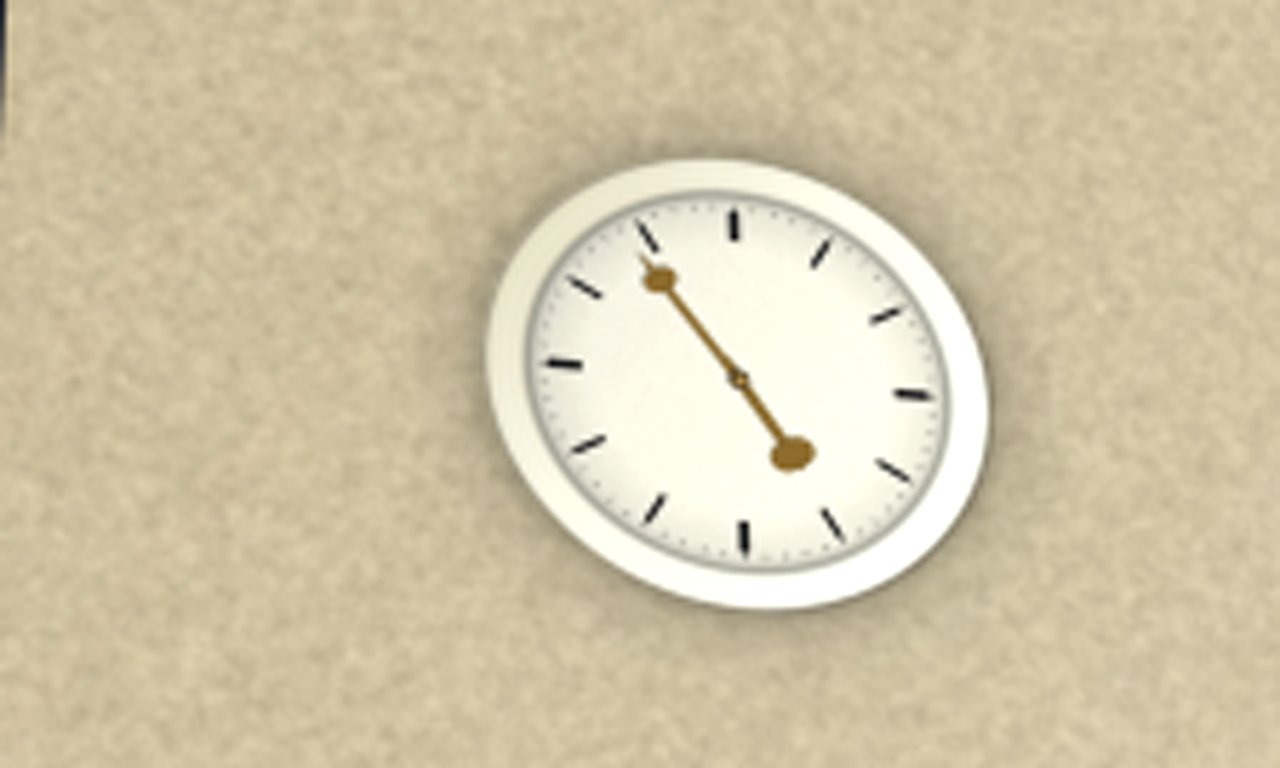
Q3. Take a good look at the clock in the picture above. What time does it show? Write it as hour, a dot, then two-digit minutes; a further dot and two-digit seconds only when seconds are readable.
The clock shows 4.54
